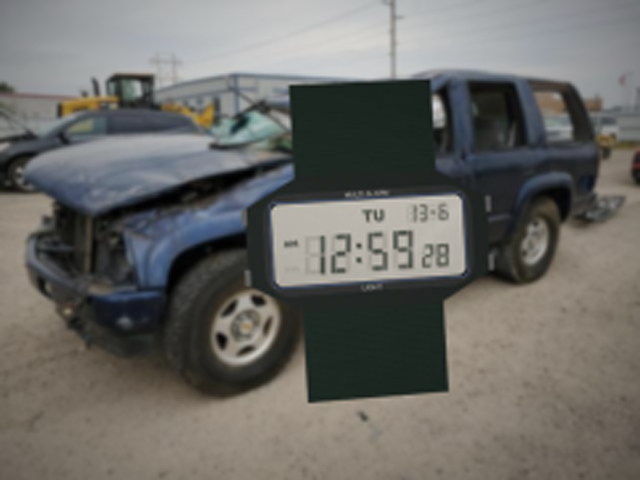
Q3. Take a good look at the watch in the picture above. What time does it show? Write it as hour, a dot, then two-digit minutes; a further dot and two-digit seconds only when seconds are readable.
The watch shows 12.59.28
